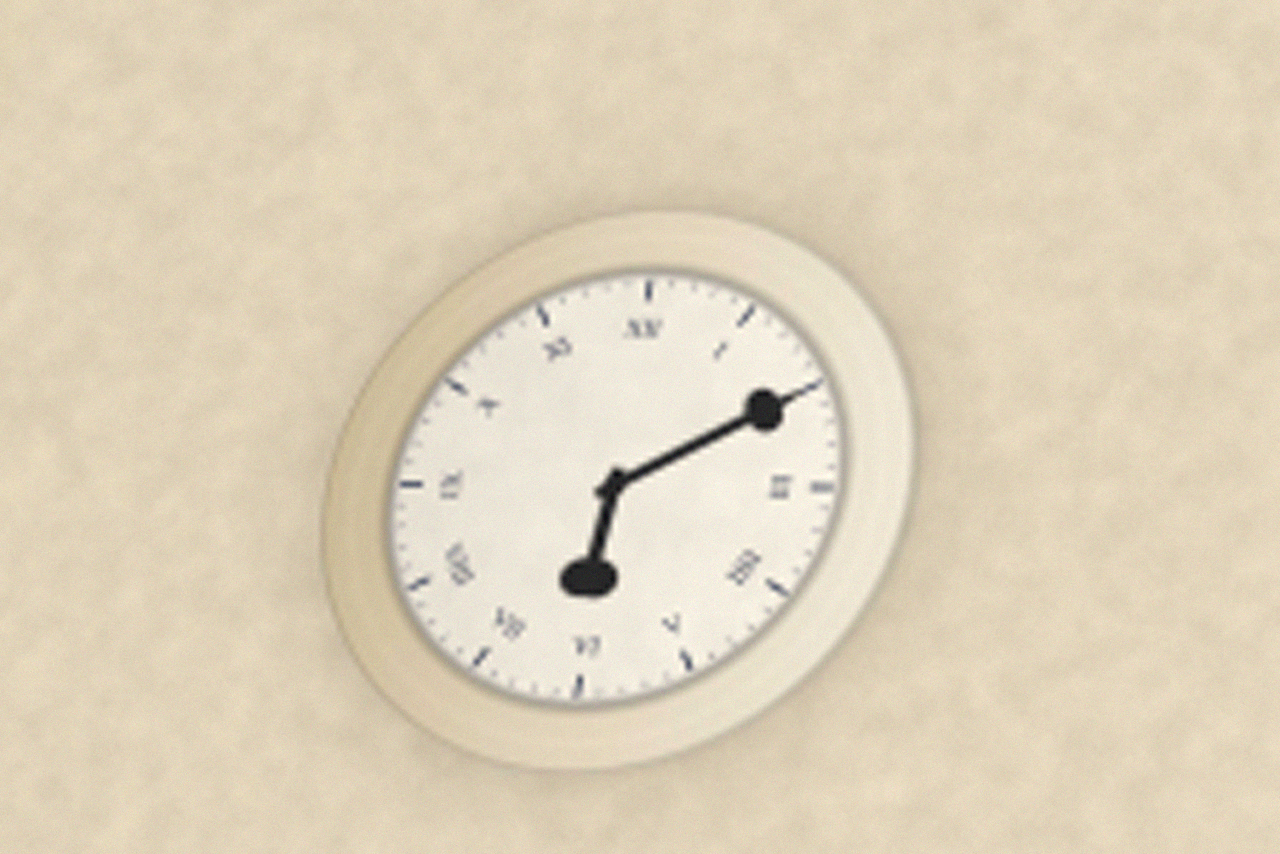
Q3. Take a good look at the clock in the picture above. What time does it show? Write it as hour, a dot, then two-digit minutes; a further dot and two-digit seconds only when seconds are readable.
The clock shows 6.10
